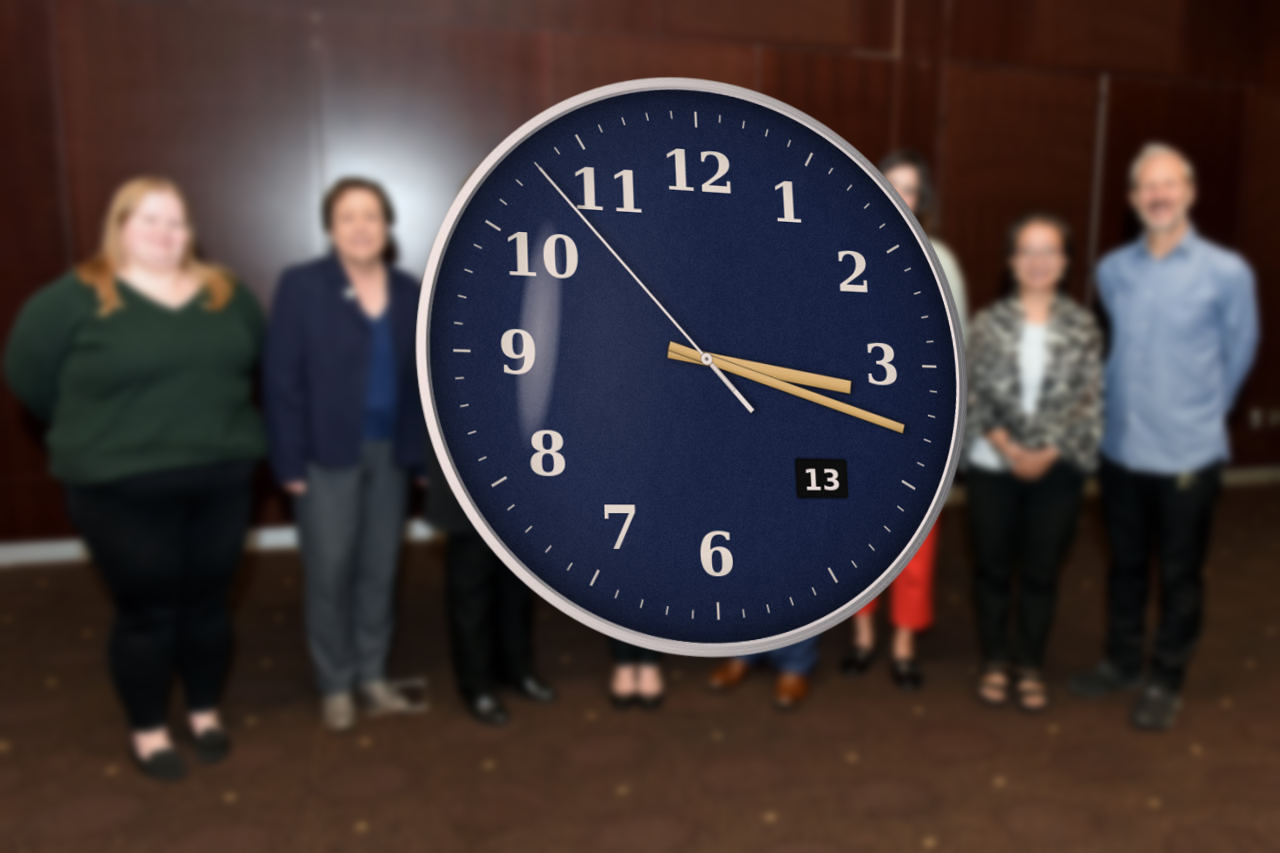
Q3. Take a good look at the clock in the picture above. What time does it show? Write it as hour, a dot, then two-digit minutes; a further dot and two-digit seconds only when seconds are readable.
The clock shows 3.17.53
